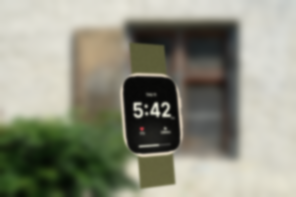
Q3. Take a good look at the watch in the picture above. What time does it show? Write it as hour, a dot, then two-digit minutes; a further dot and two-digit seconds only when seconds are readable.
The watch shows 5.42
